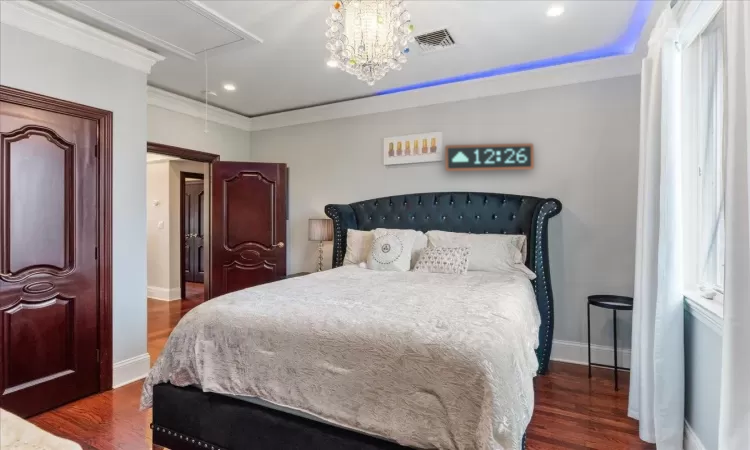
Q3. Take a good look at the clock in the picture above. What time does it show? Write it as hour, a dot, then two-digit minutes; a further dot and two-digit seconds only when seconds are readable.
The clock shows 12.26
